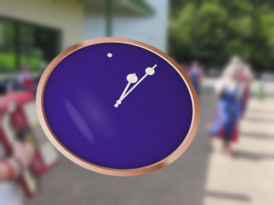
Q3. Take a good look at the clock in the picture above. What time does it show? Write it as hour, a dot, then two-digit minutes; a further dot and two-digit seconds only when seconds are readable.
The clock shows 1.08
